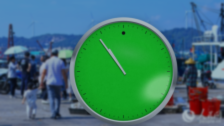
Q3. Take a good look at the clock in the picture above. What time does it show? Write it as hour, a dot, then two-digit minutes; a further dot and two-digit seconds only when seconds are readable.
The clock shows 10.54
